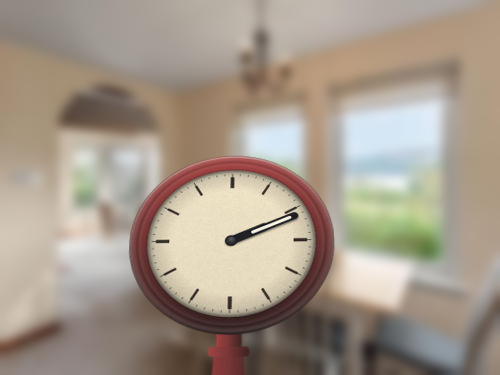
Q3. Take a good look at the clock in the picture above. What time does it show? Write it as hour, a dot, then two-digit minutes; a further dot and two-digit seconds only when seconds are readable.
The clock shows 2.11
